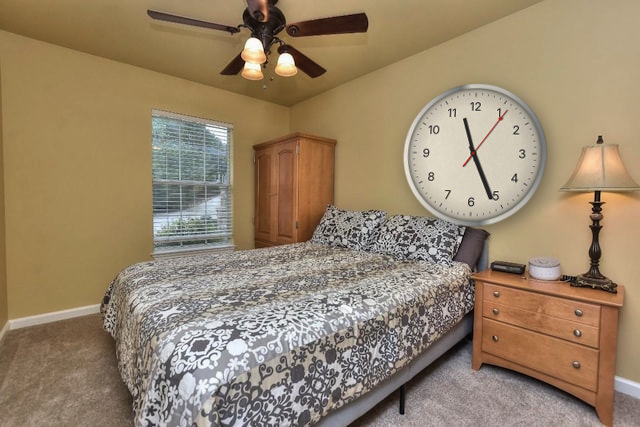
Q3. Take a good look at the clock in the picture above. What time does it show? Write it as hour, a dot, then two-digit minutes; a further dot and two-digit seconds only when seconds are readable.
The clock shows 11.26.06
